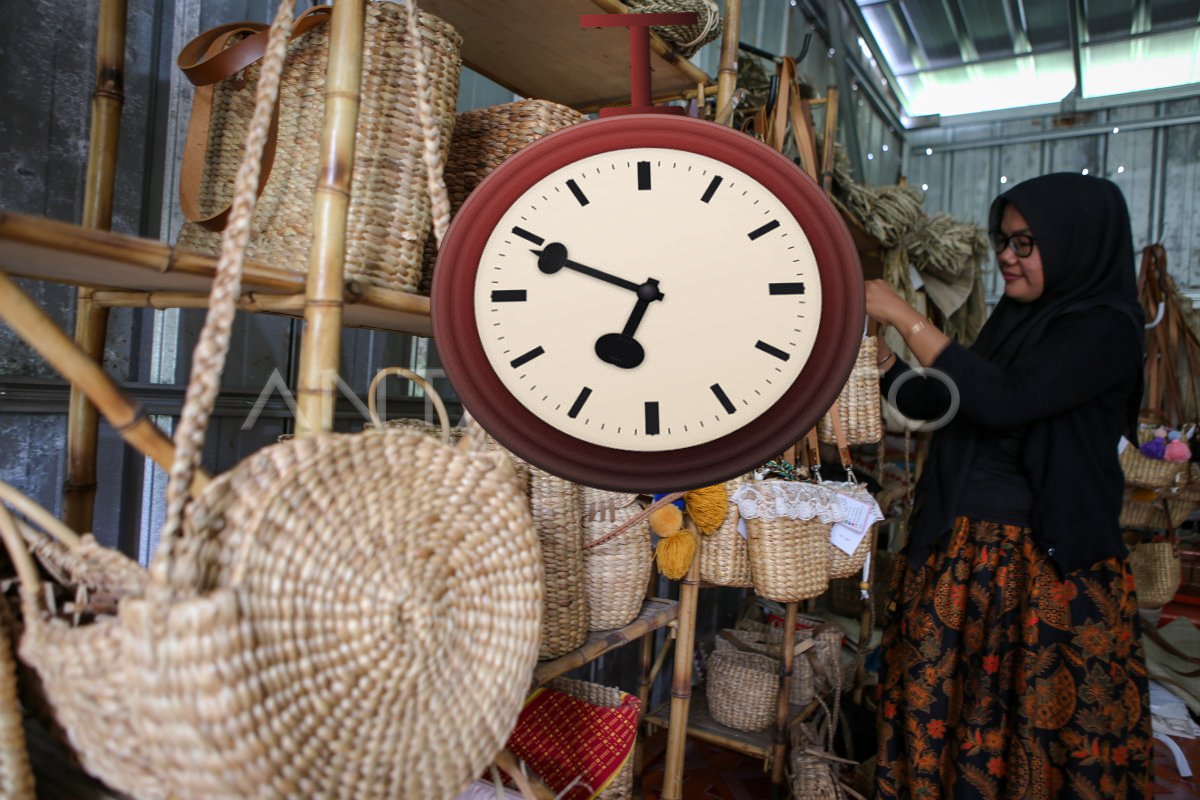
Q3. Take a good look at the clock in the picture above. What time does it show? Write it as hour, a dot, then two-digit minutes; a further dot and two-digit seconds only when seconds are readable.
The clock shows 6.49
